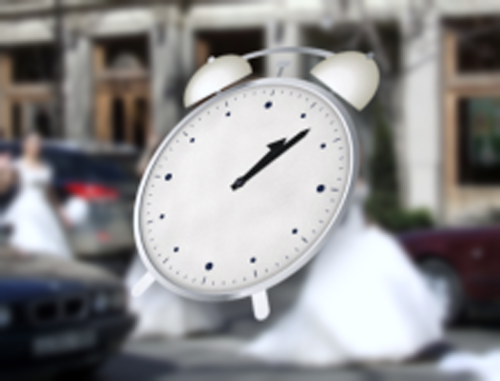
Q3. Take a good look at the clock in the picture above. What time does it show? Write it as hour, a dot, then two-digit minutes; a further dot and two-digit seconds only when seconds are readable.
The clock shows 1.07
